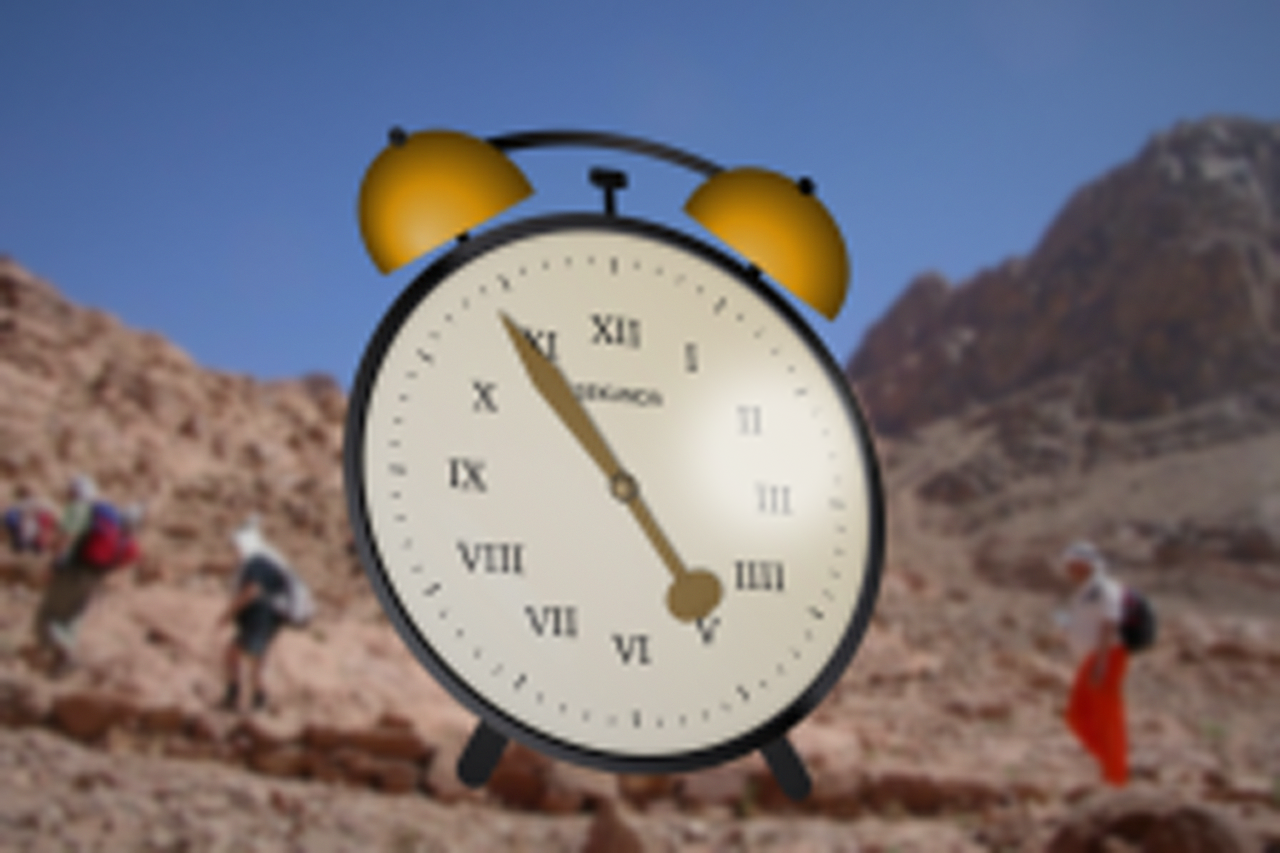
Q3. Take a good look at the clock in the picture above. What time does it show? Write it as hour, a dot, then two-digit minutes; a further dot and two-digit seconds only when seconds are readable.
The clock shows 4.54
